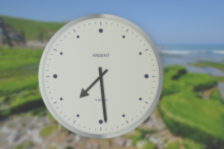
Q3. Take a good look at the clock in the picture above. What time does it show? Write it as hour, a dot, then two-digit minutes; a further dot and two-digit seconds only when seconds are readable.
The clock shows 7.29
